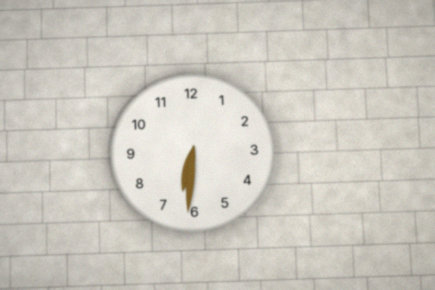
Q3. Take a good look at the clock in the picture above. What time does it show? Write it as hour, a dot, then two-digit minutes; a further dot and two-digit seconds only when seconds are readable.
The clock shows 6.31
